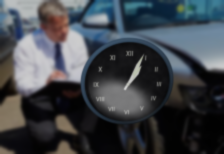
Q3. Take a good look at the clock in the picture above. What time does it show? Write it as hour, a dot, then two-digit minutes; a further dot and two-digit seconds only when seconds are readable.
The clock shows 1.04
